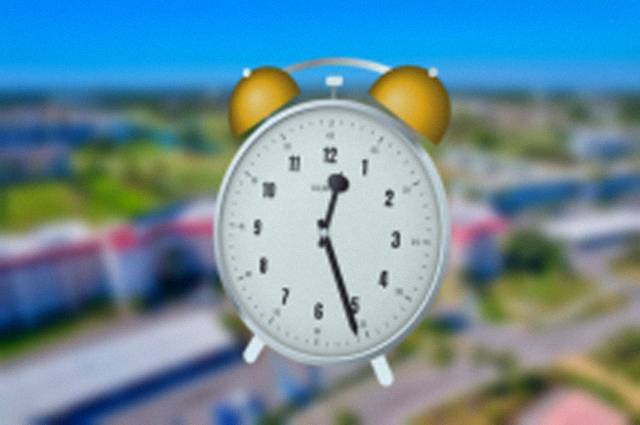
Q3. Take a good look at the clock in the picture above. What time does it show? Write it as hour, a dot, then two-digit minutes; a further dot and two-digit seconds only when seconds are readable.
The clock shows 12.26
